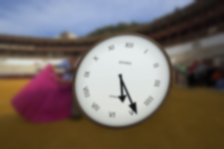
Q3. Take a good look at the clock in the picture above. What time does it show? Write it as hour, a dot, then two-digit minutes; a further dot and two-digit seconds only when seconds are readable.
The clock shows 5.24
